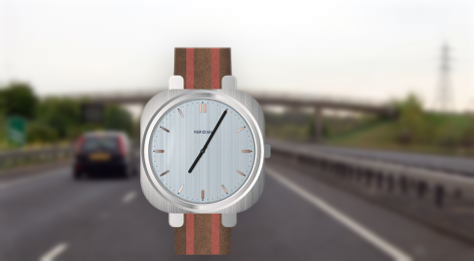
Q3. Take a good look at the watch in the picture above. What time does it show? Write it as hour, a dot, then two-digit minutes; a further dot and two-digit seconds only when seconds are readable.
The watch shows 7.05
